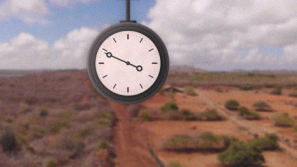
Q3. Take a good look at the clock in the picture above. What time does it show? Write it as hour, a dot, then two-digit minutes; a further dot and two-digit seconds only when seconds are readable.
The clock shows 3.49
